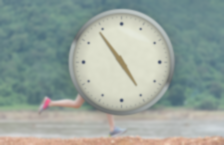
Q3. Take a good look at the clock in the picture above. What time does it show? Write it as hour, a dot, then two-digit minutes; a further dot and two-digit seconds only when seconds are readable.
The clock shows 4.54
